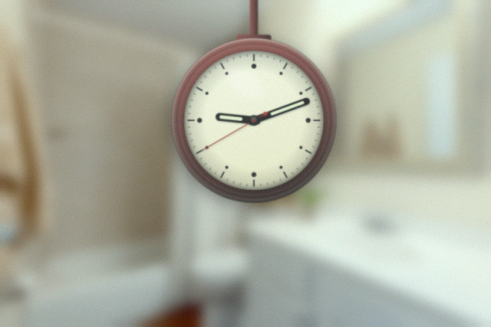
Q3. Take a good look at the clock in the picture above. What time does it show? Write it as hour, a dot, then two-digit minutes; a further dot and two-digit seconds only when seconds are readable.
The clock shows 9.11.40
